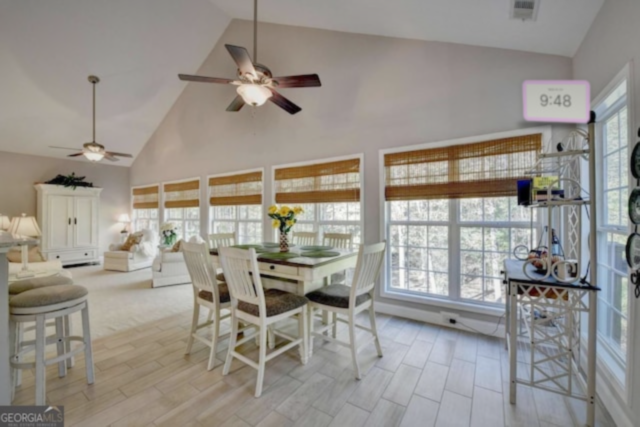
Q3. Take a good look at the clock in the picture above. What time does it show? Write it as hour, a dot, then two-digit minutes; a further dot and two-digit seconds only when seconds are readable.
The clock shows 9.48
